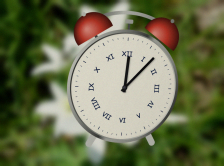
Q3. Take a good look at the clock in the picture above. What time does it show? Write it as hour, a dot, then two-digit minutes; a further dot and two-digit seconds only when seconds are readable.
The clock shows 12.07
